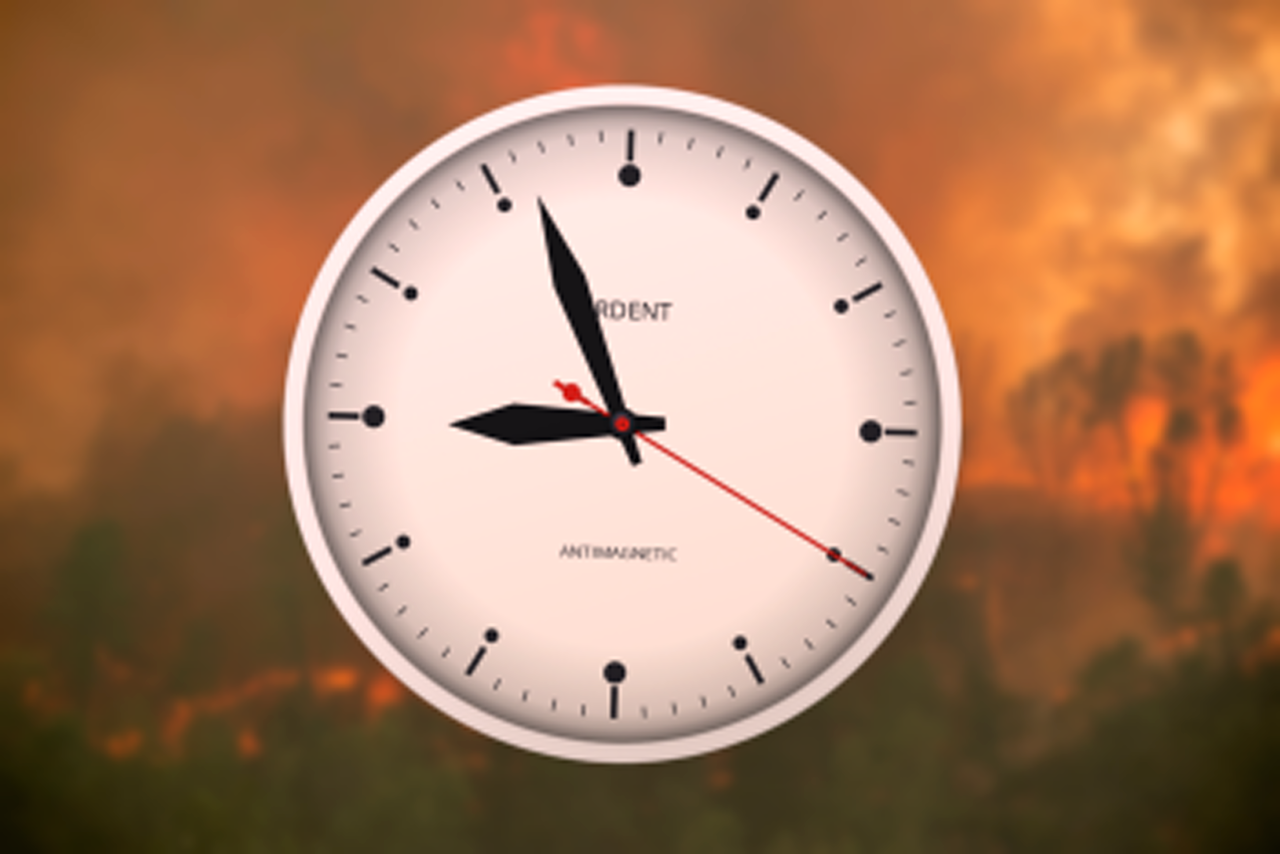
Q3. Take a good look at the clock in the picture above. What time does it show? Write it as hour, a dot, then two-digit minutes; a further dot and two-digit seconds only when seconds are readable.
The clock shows 8.56.20
